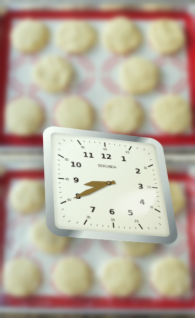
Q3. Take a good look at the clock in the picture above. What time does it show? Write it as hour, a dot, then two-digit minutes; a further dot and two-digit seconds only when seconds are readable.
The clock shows 8.40
